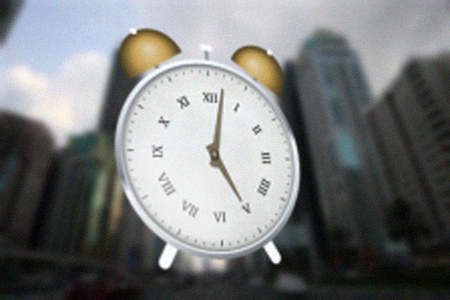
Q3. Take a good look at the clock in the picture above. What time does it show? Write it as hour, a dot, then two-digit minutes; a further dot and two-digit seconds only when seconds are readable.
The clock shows 5.02
